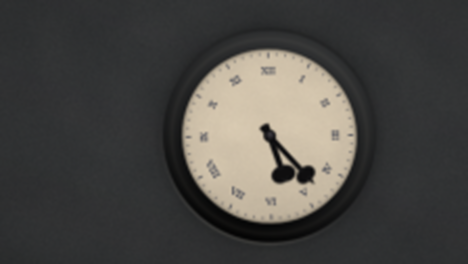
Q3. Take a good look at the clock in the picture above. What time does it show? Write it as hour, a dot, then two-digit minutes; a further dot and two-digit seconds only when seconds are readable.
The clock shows 5.23
